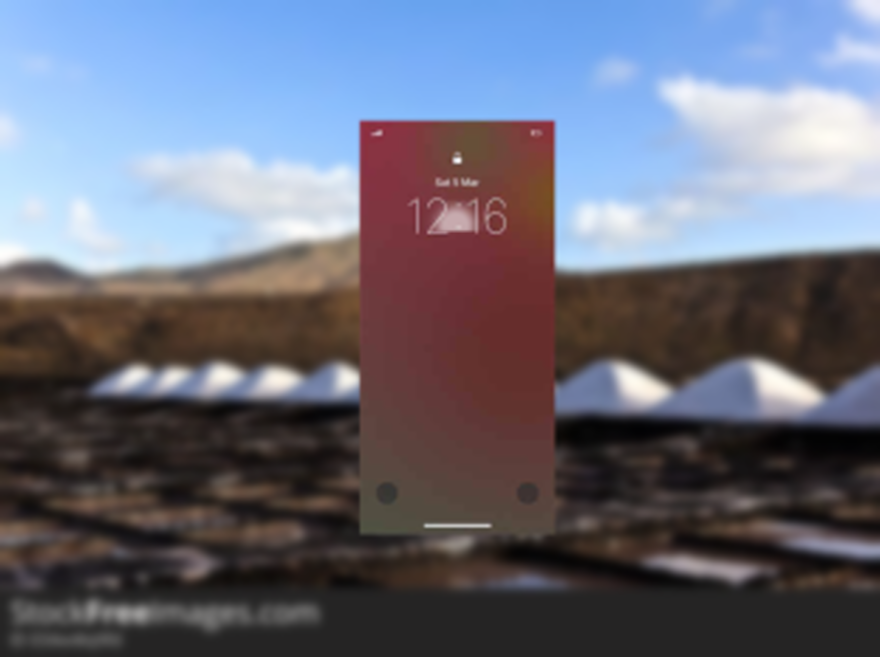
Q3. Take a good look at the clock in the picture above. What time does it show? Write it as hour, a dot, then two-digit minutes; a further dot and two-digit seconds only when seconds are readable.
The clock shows 12.16
